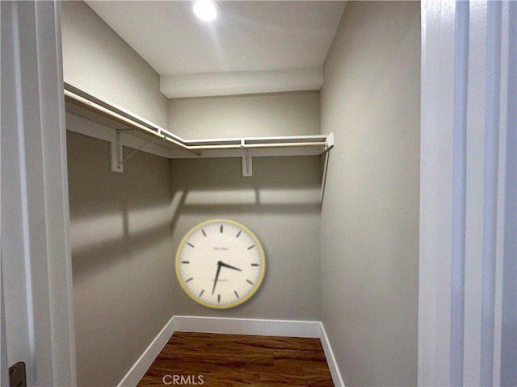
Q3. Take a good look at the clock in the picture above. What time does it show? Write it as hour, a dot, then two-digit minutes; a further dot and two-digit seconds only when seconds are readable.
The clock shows 3.32
